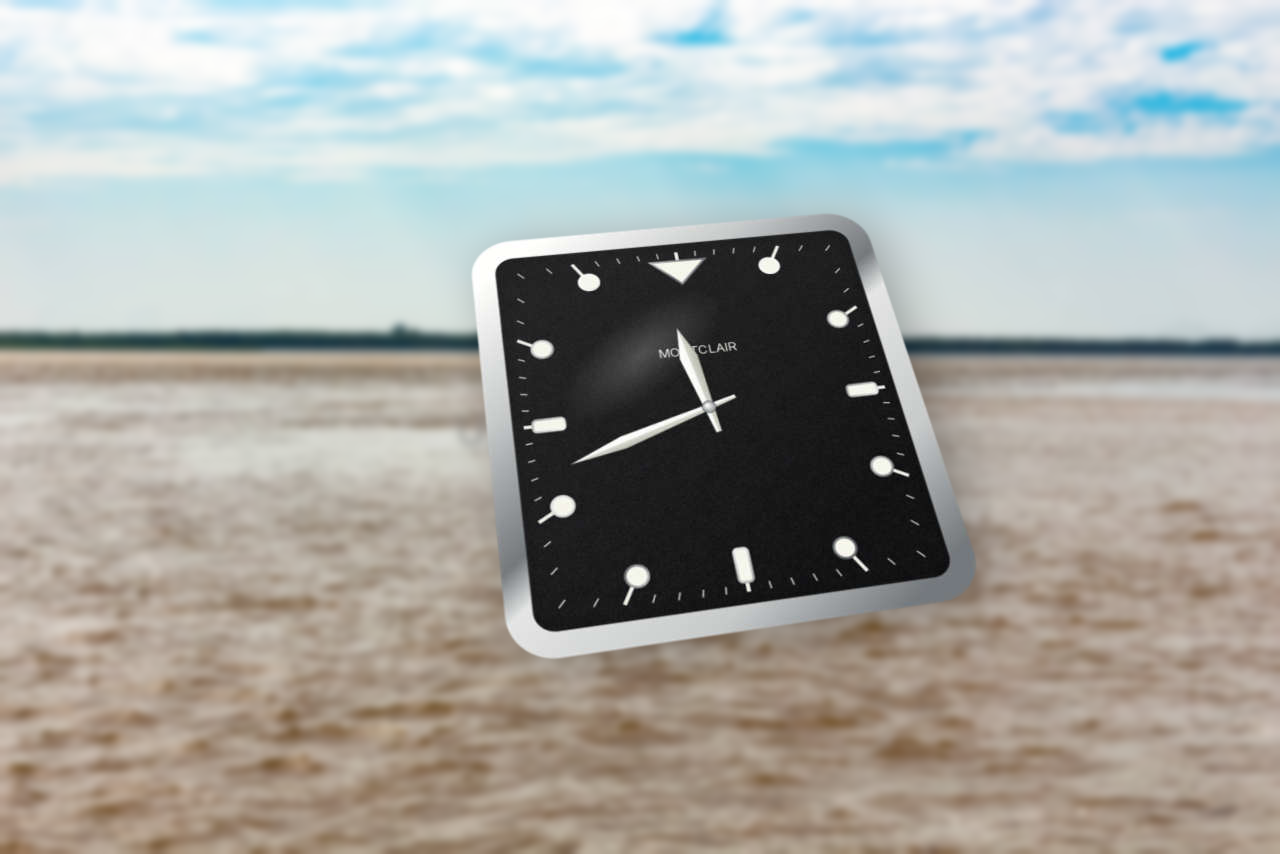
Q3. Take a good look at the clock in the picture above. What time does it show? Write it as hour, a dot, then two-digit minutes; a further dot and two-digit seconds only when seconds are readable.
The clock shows 11.42
